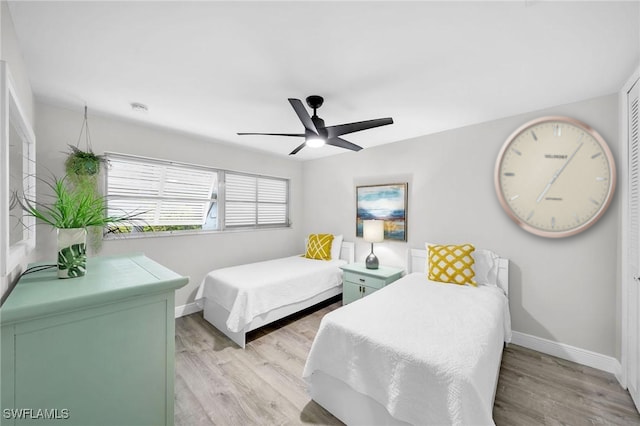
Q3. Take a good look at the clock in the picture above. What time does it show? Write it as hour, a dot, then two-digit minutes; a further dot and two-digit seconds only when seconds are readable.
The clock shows 7.06
